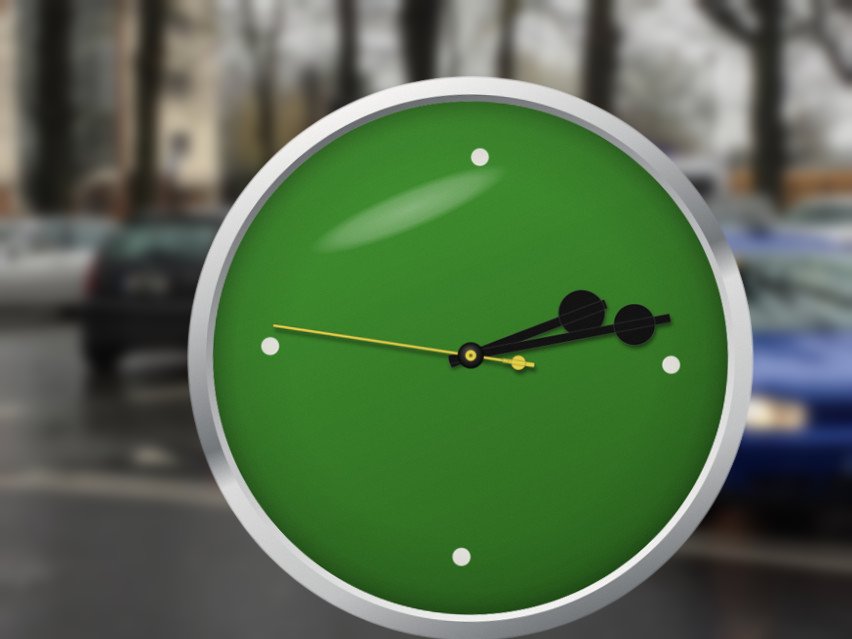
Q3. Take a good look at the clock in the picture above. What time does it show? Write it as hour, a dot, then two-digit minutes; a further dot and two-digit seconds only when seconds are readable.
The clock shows 2.12.46
